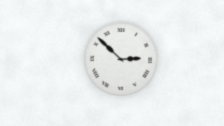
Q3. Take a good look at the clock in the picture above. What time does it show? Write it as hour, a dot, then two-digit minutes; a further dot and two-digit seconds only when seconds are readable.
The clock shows 2.52
